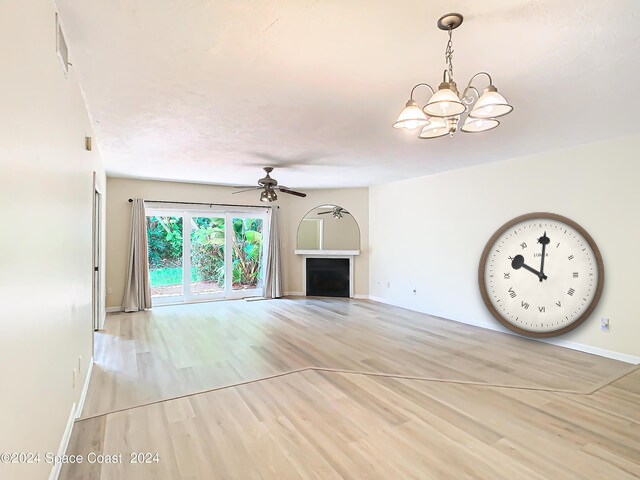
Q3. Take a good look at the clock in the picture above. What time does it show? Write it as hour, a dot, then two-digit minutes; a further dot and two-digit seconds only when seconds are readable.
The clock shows 10.01
